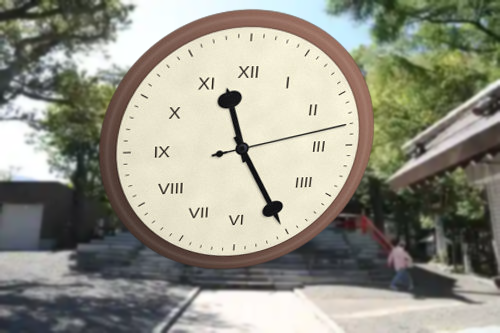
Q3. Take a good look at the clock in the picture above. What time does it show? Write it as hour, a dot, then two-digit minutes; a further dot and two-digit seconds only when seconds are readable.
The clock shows 11.25.13
